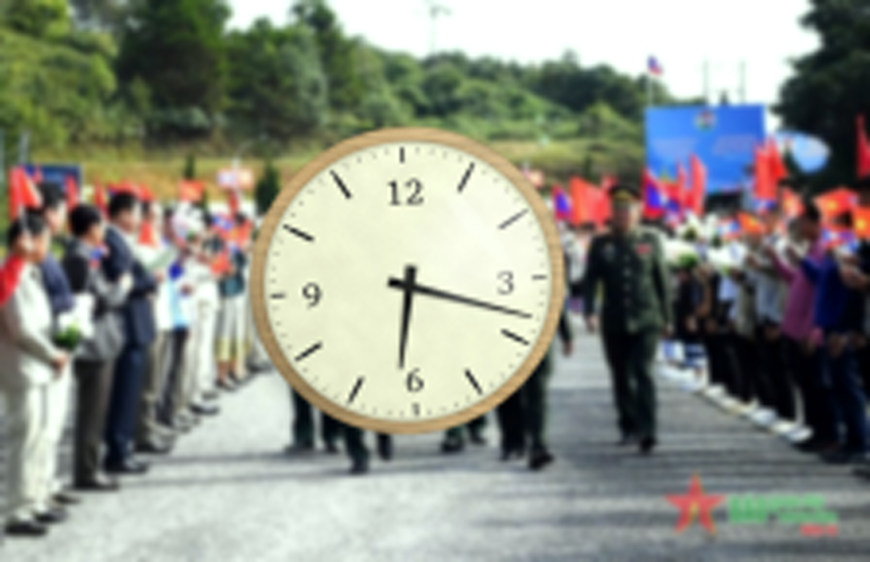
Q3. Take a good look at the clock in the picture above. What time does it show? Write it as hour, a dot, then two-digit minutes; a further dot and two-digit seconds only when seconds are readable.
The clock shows 6.18
